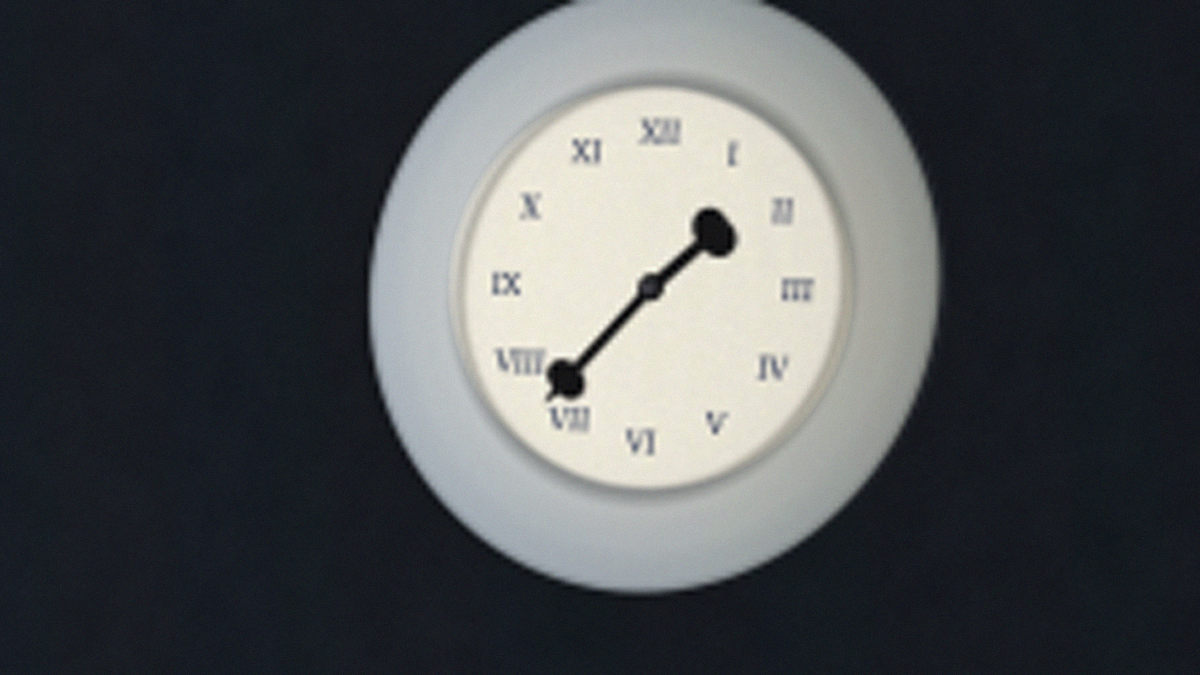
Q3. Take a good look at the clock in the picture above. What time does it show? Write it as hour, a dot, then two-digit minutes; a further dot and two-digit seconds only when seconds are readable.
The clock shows 1.37
